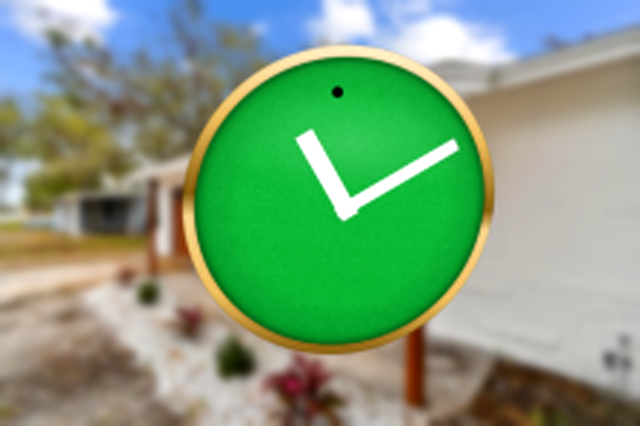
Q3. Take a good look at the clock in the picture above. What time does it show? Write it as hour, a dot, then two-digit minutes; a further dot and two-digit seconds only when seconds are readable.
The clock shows 11.11
